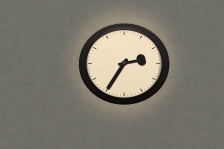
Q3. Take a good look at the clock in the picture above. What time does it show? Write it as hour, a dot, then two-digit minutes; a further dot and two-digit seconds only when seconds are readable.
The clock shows 2.35
